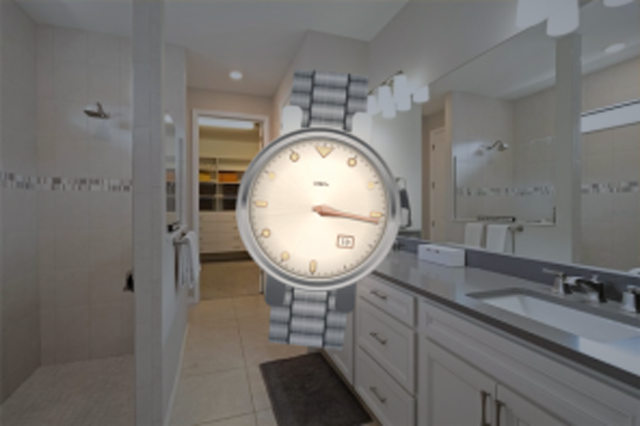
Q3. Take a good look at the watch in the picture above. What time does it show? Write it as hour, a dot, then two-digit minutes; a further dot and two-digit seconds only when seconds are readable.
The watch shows 3.16
